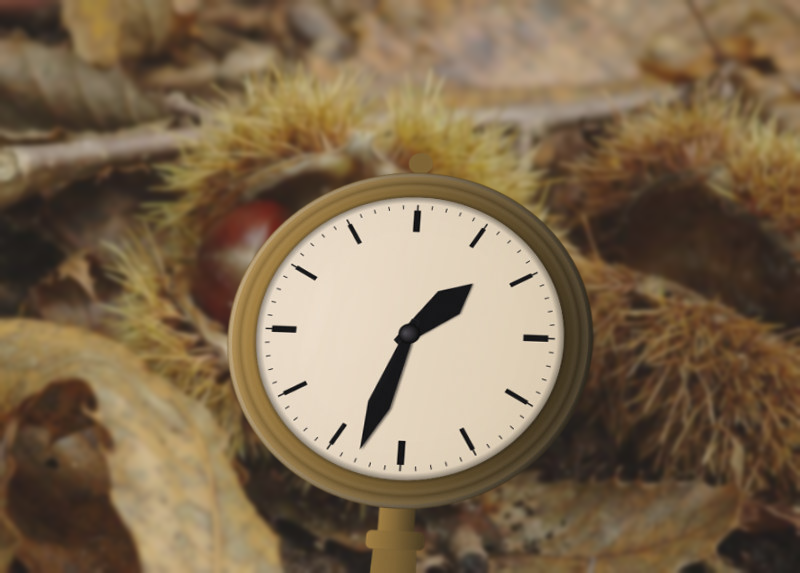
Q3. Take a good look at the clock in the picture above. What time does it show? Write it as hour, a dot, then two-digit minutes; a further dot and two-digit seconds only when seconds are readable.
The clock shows 1.33
